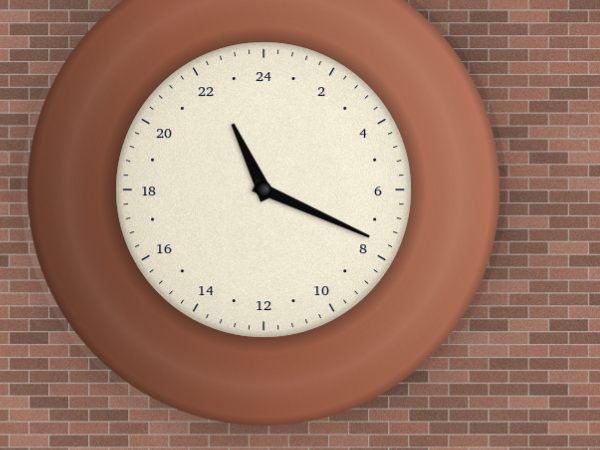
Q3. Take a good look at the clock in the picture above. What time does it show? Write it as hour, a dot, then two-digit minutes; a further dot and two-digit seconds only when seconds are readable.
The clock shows 22.19
